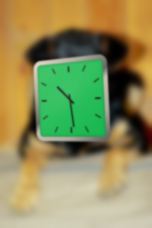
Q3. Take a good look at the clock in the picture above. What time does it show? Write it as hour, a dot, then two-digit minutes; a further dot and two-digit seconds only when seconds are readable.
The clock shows 10.29
